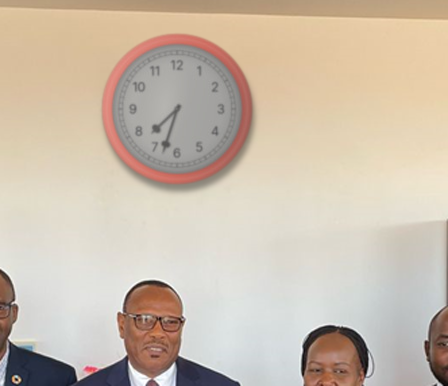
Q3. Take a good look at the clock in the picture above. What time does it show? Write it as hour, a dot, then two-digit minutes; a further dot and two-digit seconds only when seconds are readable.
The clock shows 7.33
